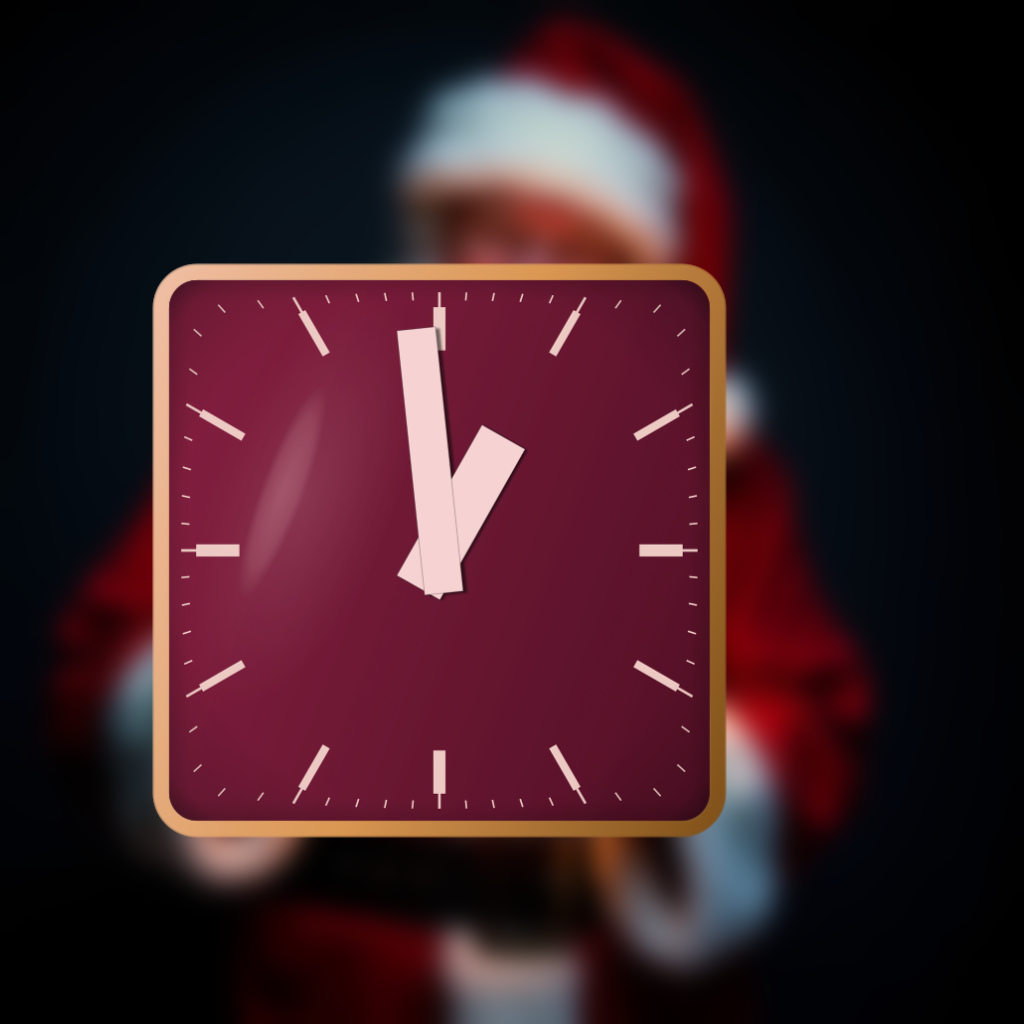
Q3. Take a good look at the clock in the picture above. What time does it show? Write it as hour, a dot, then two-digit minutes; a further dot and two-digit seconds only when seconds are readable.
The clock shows 12.59
